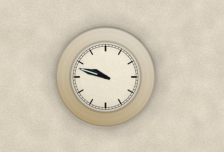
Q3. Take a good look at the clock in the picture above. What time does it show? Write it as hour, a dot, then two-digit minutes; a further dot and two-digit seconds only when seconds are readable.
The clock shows 9.48
